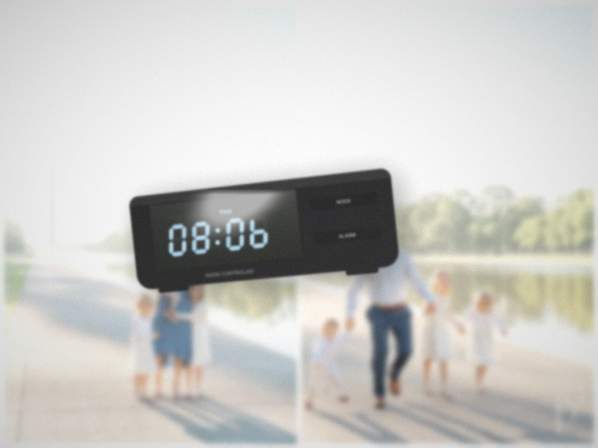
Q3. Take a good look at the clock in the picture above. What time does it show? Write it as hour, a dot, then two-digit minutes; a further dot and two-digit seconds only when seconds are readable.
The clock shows 8.06
